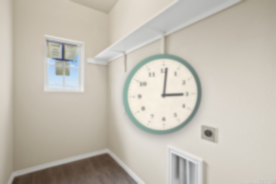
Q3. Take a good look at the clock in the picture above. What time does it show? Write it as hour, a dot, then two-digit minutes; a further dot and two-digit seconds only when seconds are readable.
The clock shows 3.01
